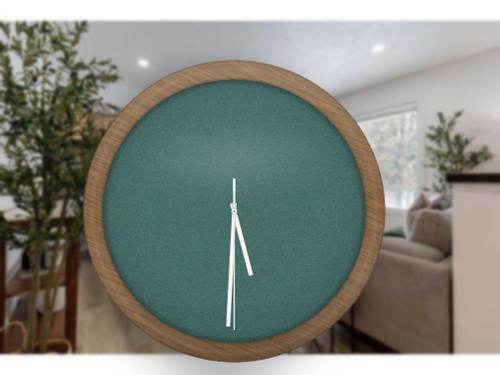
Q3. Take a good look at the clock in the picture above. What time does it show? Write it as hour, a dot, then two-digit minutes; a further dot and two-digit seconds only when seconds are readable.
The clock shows 5.30.30
